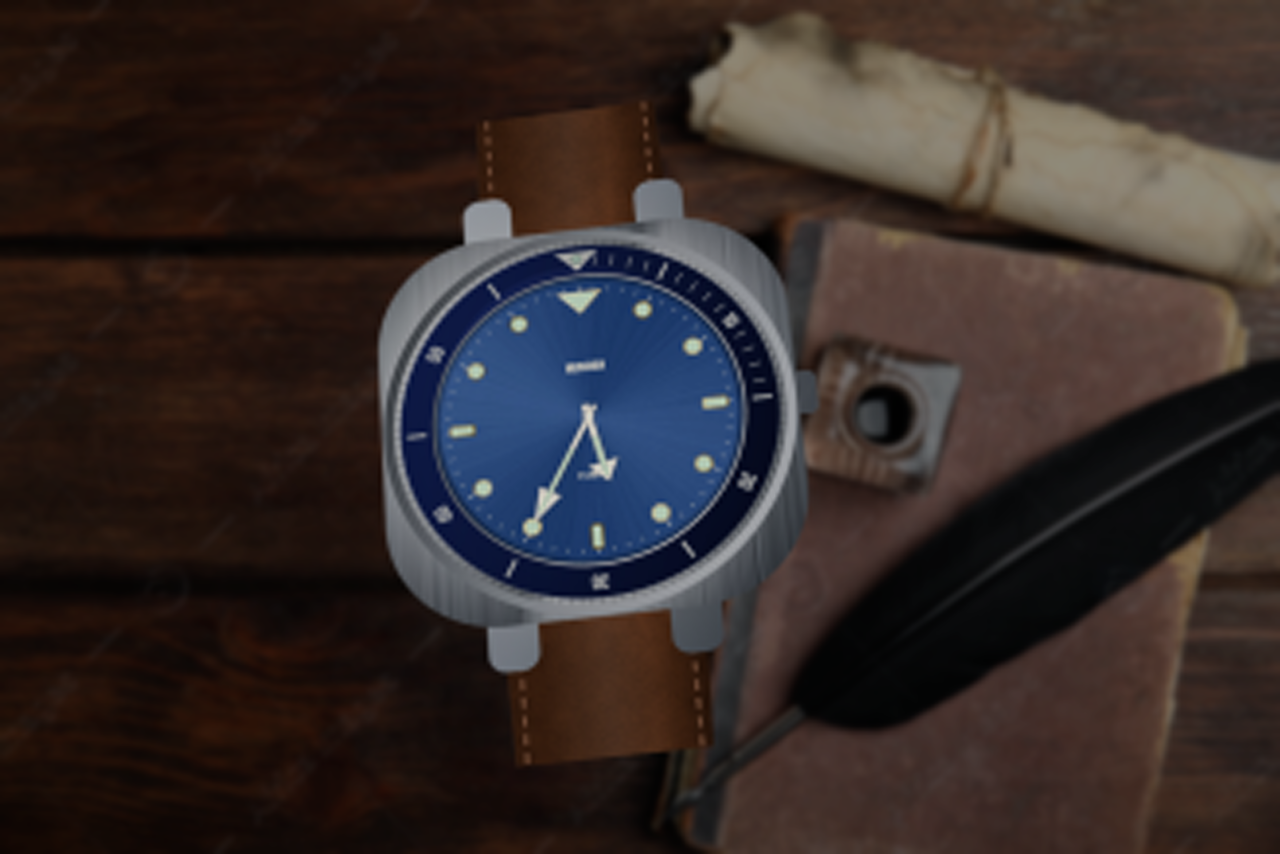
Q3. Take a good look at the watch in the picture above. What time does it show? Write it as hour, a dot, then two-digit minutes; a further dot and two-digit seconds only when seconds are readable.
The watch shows 5.35
